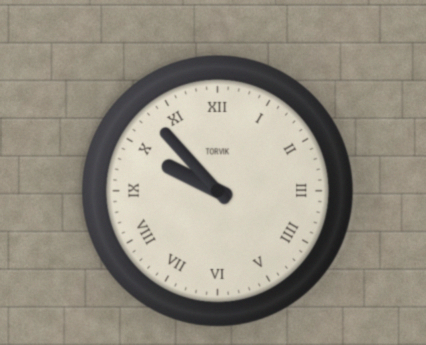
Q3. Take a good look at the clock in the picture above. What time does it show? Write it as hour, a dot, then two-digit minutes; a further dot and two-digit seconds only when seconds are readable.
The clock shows 9.53
